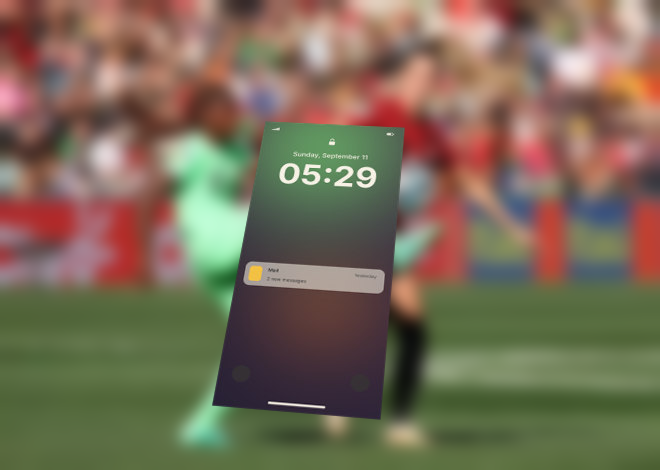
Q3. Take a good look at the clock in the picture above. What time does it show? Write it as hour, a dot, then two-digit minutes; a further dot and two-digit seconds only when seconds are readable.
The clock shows 5.29
